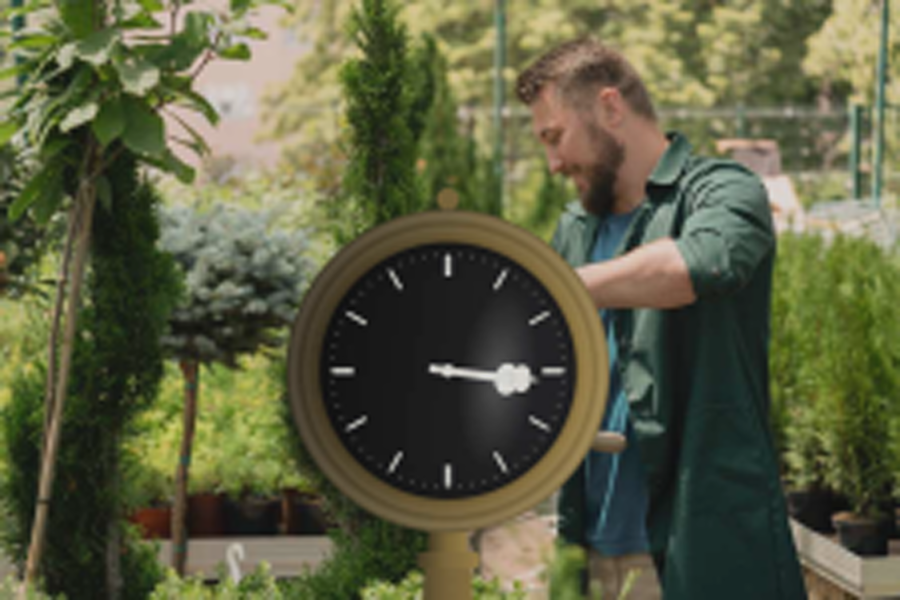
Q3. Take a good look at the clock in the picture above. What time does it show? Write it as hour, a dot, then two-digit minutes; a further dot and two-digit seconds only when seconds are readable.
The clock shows 3.16
